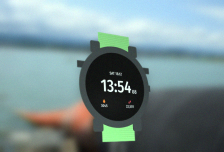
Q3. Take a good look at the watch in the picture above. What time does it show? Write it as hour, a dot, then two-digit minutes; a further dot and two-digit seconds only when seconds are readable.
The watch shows 13.54
